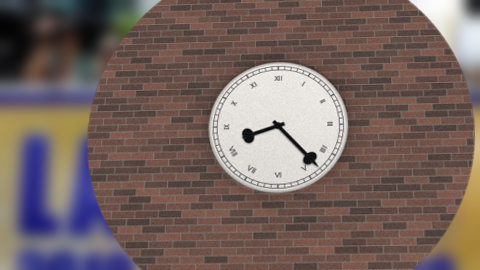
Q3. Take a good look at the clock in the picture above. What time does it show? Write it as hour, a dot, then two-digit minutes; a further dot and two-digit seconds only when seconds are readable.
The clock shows 8.23
